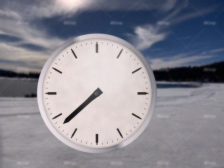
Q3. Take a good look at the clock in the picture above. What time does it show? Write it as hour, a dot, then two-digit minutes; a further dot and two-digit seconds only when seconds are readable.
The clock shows 7.38
